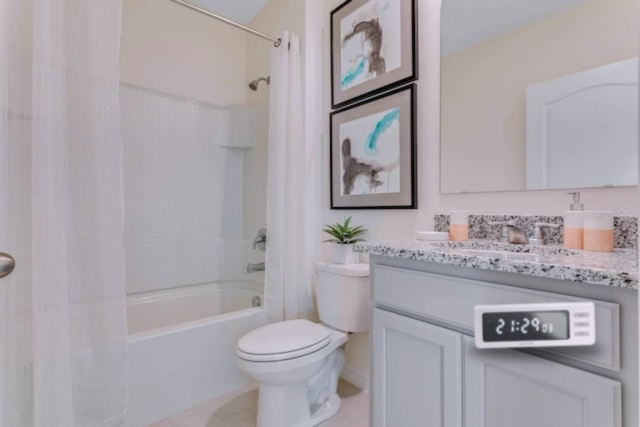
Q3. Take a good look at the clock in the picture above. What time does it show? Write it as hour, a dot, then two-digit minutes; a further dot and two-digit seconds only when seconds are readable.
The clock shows 21.29
